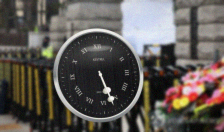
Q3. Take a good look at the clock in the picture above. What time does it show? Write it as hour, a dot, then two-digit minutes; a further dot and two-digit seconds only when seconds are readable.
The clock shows 5.27
